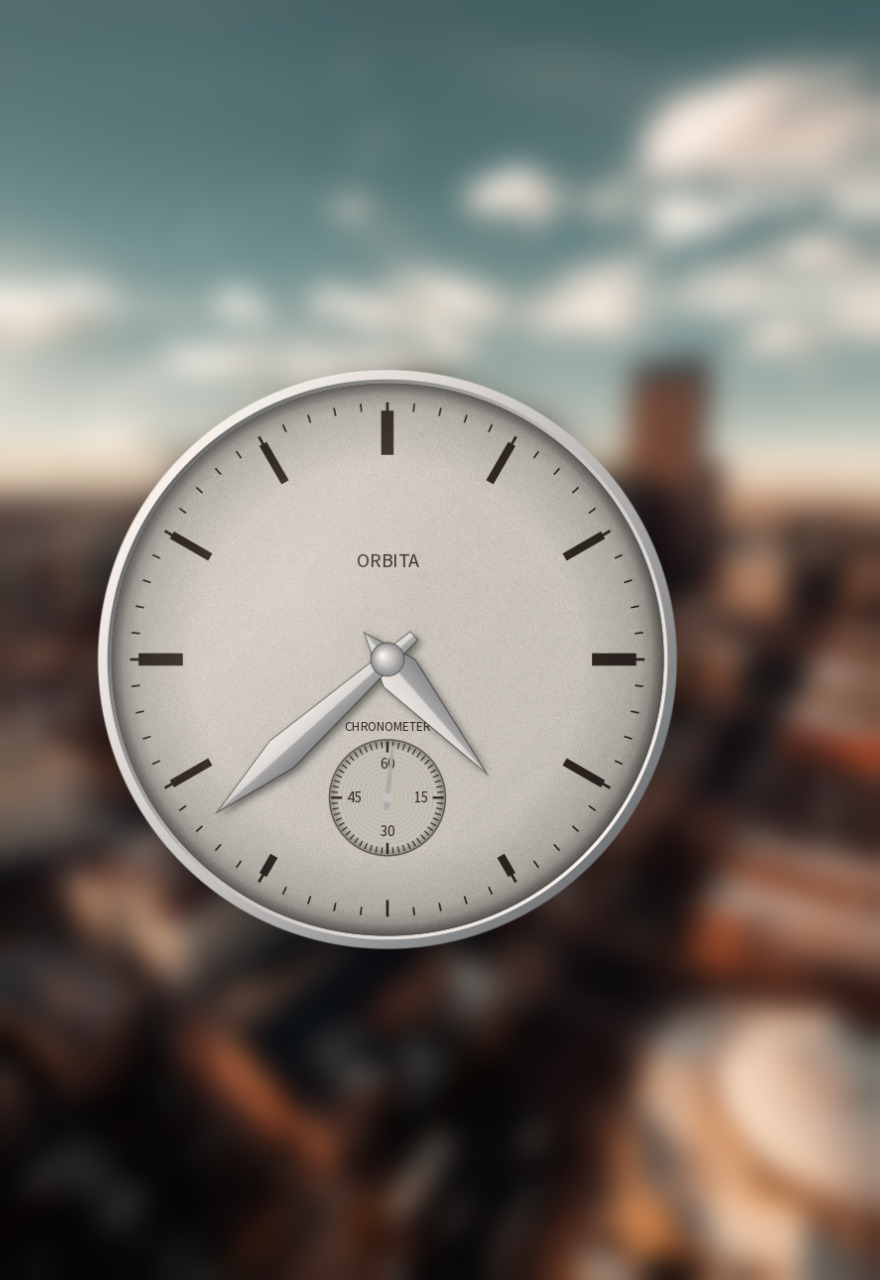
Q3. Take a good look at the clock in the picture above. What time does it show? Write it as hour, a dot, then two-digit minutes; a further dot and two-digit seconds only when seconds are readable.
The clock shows 4.38.01
